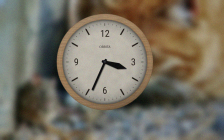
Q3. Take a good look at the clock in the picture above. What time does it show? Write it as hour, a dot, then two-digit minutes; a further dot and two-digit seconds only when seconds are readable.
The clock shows 3.34
